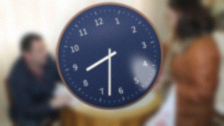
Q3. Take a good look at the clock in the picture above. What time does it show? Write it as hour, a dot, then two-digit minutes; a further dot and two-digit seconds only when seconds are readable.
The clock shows 8.33
